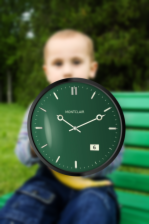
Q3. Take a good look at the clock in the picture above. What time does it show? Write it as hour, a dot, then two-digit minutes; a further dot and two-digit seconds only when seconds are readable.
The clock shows 10.11
